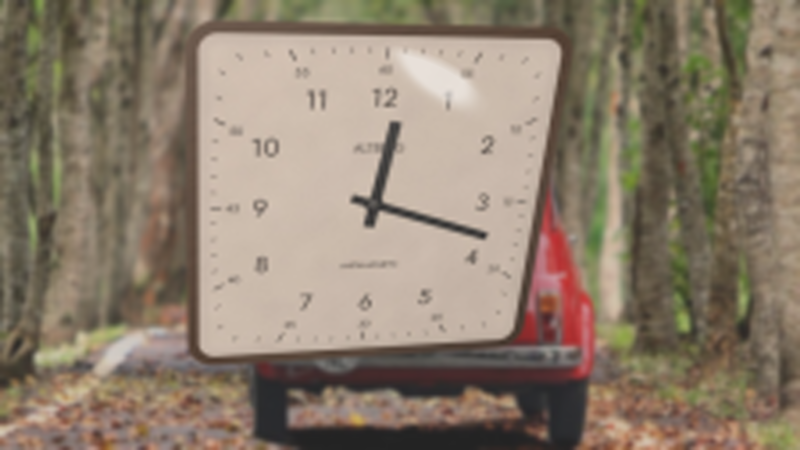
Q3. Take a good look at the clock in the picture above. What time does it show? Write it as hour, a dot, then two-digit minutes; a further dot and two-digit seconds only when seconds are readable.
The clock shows 12.18
